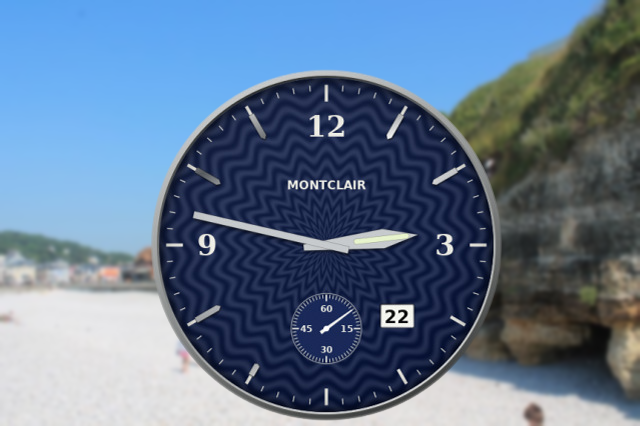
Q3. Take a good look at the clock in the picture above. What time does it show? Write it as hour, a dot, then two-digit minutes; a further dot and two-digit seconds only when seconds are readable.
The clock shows 2.47.09
